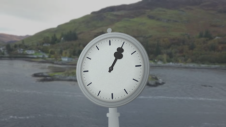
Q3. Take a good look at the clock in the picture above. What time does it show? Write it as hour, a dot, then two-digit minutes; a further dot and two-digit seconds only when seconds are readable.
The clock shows 1.05
